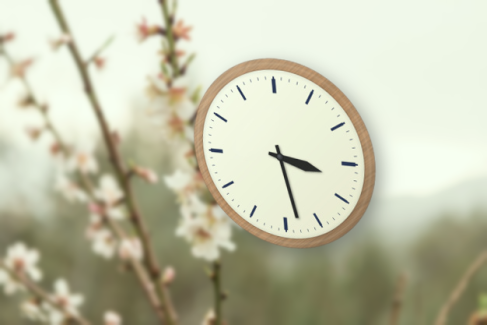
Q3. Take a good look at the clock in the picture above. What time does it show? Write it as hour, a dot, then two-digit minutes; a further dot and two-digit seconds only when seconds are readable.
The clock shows 3.28
